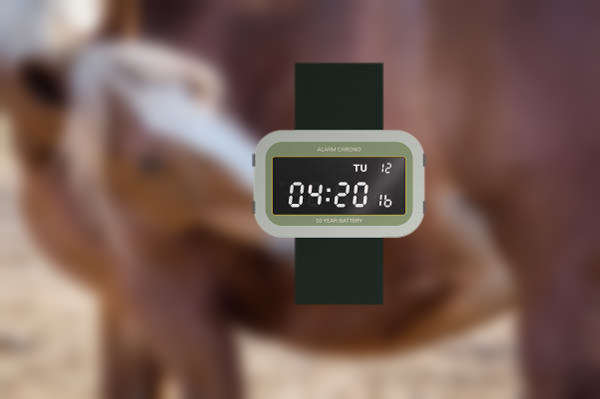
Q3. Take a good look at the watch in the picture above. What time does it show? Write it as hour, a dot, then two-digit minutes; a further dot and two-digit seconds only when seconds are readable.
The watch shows 4.20.16
